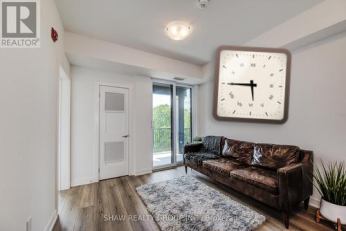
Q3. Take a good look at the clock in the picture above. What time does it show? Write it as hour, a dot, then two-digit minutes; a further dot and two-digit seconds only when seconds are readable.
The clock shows 5.45
